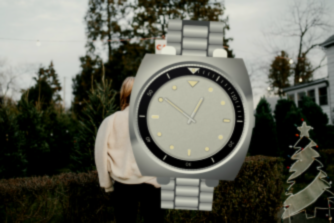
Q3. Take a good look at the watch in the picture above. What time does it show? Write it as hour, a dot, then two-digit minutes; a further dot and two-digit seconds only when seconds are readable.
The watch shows 12.51
